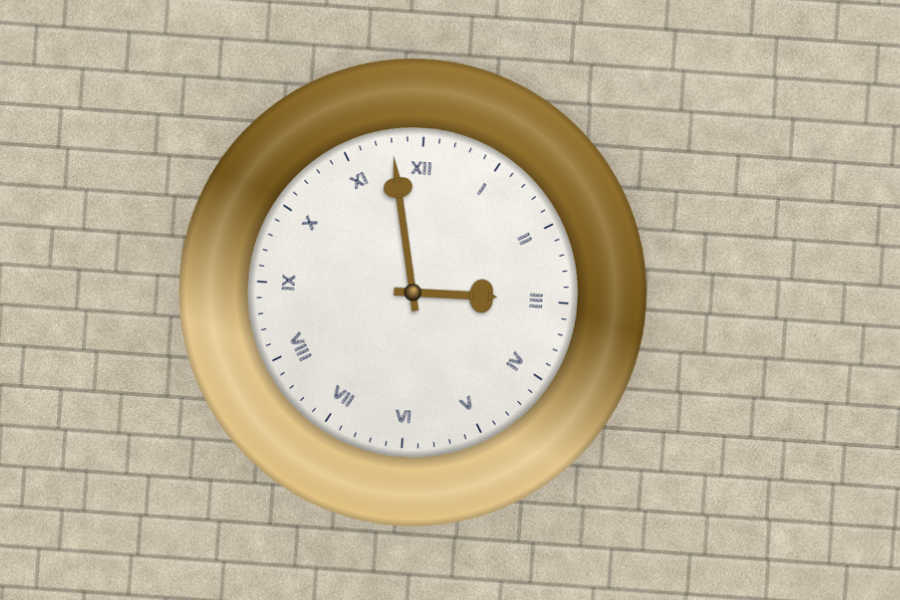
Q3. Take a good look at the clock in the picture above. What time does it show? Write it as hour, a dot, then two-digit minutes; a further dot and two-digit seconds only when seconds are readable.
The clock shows 2.58
